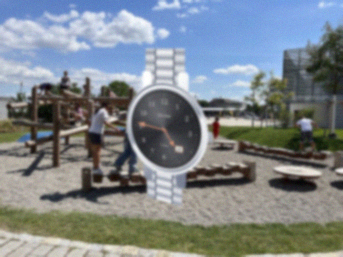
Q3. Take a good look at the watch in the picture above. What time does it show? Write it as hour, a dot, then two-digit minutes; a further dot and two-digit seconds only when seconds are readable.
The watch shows 4.46
